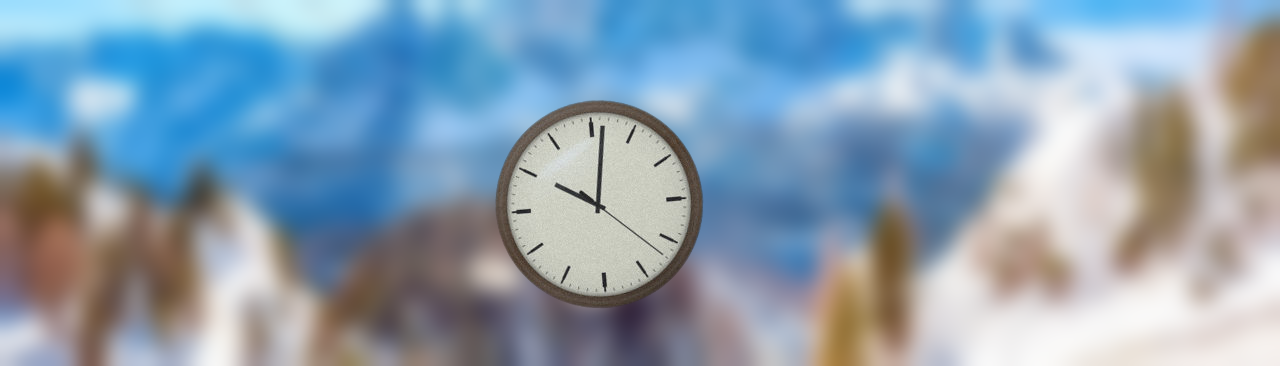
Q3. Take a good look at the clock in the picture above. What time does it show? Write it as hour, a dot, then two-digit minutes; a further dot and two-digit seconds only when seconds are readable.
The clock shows 10.01.22
